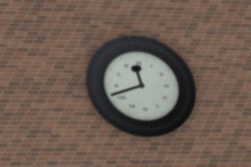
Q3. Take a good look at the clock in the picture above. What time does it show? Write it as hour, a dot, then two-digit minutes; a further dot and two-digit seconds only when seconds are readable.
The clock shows 11.42
